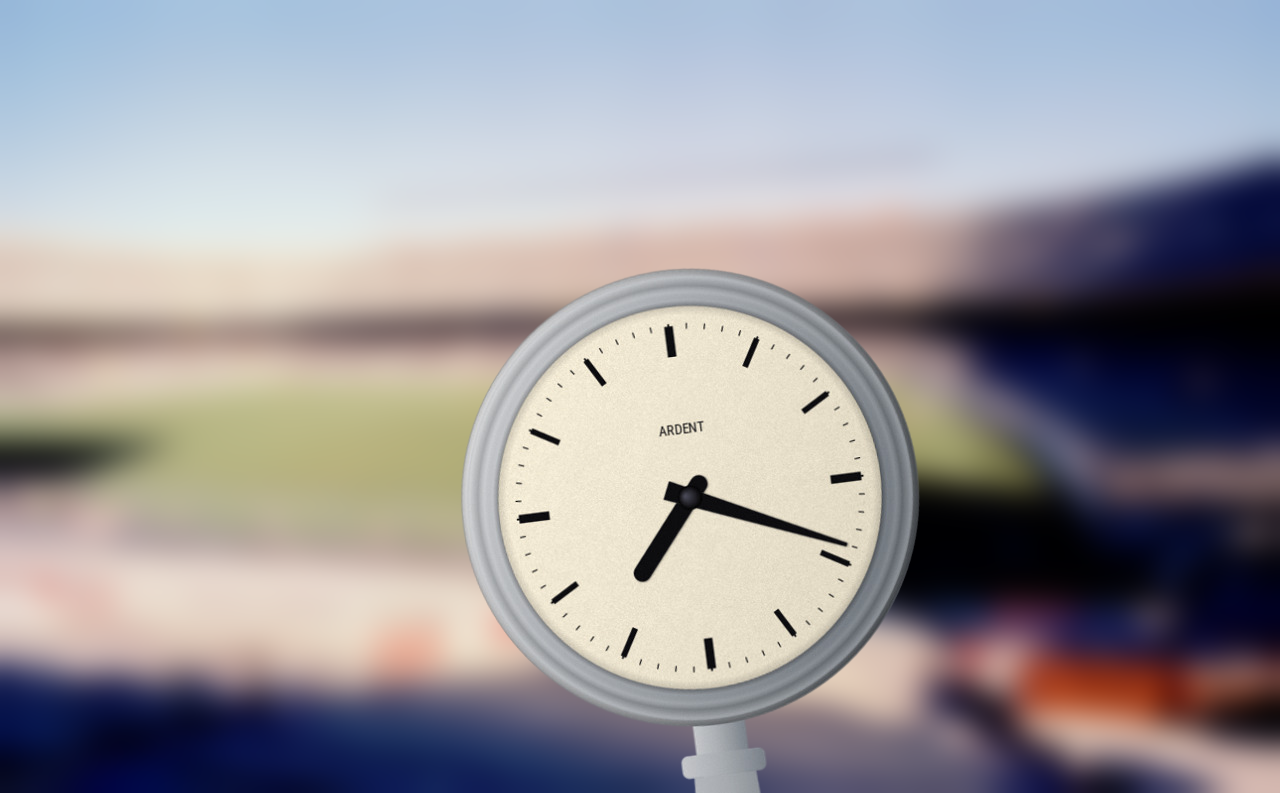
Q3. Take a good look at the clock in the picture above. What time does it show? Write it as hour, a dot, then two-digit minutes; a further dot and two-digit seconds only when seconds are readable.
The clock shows 7.19
